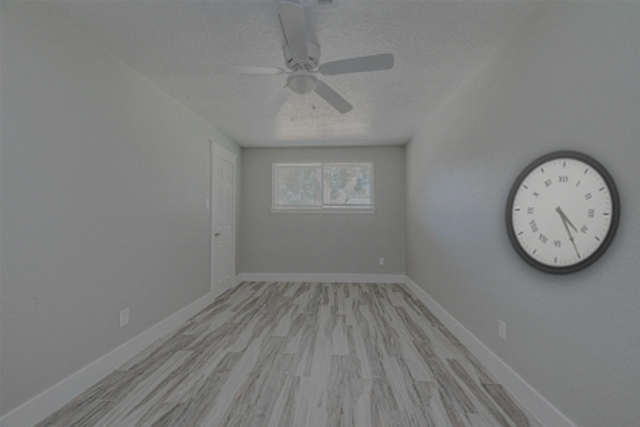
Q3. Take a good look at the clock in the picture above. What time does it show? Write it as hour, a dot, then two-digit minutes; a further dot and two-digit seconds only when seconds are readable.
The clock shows 4.25
